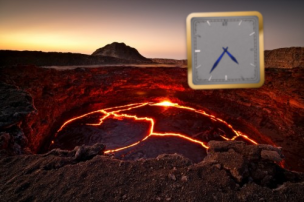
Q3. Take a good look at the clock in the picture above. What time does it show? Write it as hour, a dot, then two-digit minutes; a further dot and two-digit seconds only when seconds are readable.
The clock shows 4.36
